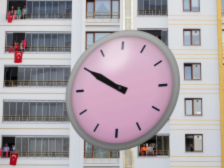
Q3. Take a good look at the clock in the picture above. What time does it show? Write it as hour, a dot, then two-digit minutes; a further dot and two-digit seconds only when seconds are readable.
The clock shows 9.50
